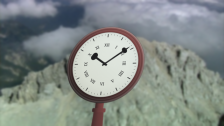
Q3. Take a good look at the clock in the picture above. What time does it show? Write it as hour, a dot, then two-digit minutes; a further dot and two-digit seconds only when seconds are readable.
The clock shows 10.09
